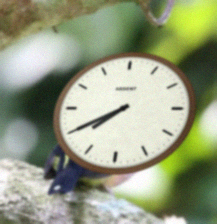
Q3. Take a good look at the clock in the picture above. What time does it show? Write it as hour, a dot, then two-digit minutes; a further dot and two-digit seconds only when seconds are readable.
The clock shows 7.40
